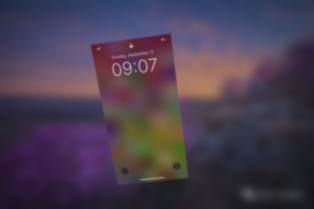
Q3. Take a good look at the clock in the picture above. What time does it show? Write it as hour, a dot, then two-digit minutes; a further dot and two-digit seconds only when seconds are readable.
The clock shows 9.07
